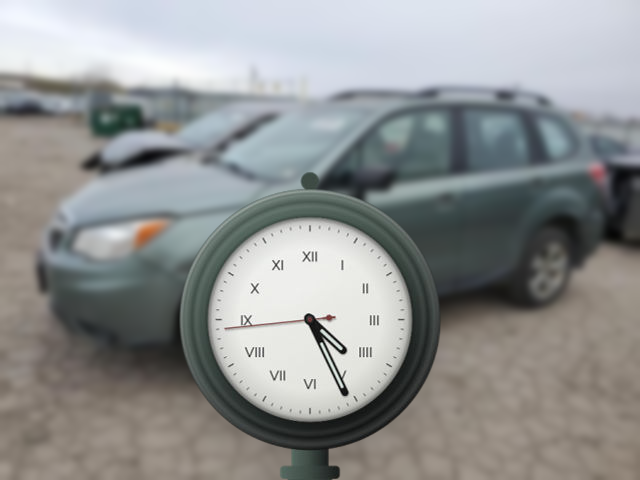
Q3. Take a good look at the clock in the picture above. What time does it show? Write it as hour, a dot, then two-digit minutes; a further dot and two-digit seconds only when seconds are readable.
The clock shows 4.25.44
